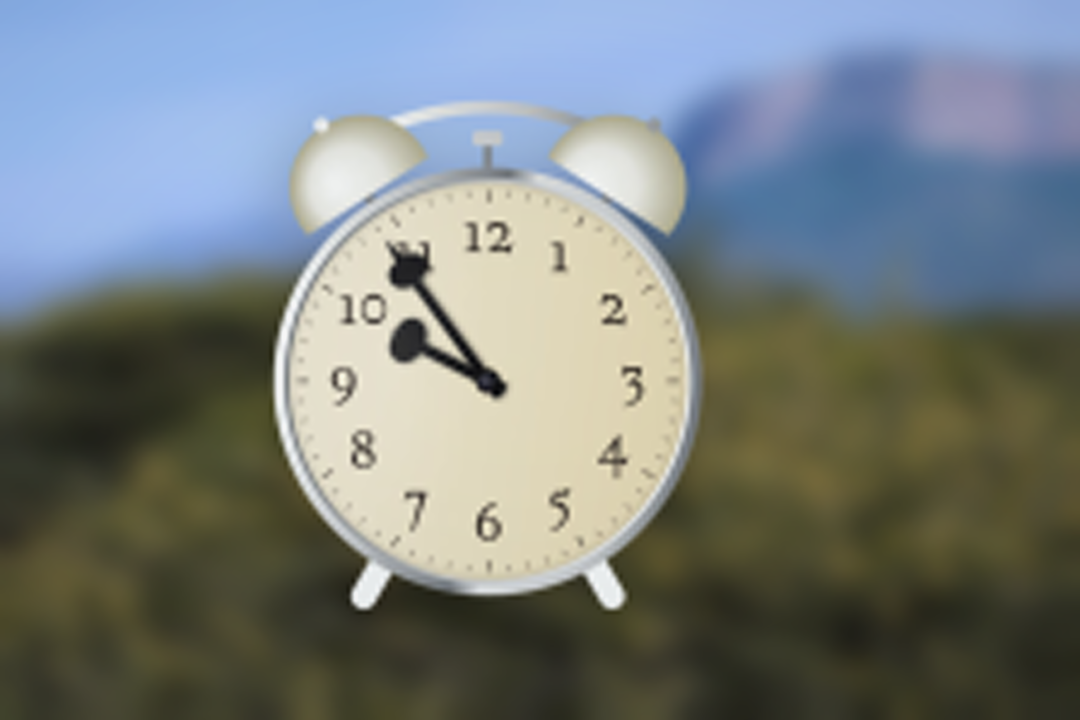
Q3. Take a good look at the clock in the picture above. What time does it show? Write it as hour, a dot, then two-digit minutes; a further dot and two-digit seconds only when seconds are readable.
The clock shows 9.54
